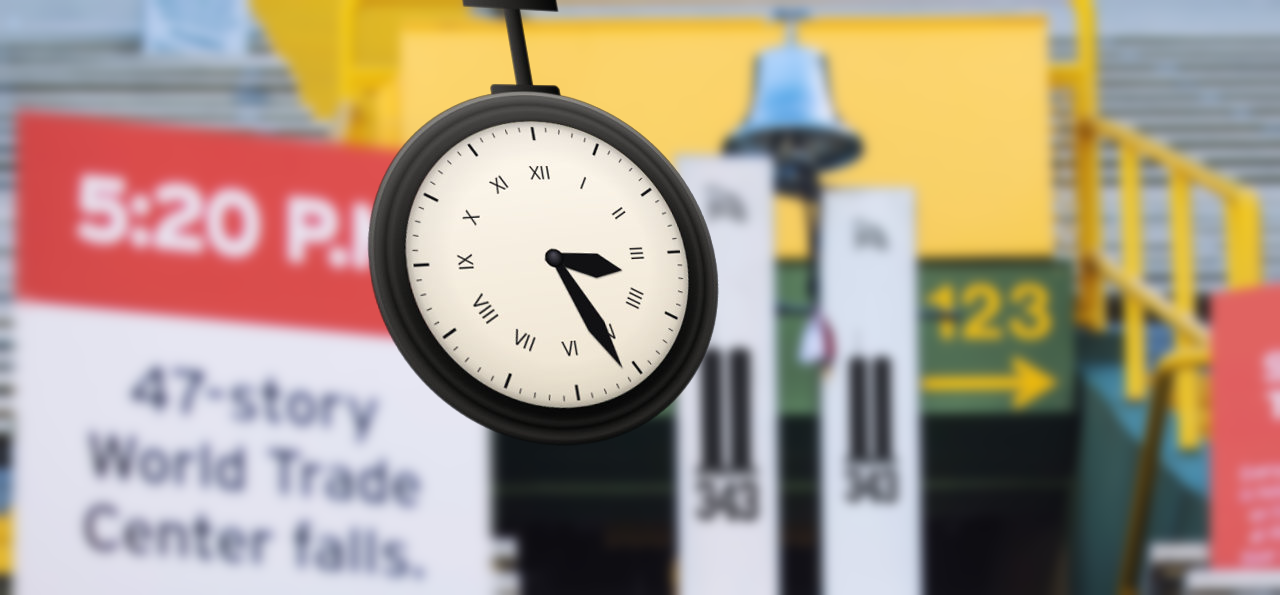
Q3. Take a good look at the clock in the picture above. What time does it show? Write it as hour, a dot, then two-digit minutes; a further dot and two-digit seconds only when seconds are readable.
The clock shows 3.26
